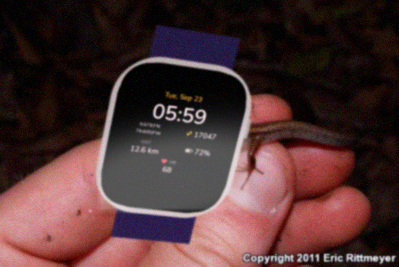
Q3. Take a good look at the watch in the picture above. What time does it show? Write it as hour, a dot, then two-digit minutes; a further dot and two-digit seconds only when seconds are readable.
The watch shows 5.59
